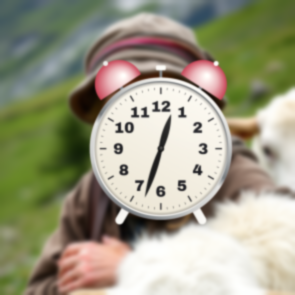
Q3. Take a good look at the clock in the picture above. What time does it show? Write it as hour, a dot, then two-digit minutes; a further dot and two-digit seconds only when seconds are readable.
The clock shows 12.33
